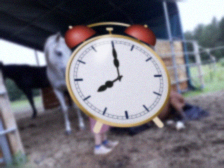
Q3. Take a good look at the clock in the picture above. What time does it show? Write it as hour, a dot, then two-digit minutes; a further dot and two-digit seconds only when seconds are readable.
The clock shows 8.00
